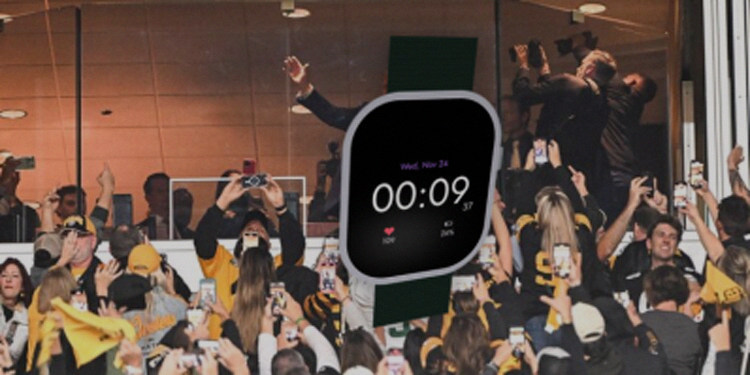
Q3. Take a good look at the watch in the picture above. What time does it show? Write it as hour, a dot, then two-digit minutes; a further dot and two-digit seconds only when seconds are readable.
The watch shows 0.09
